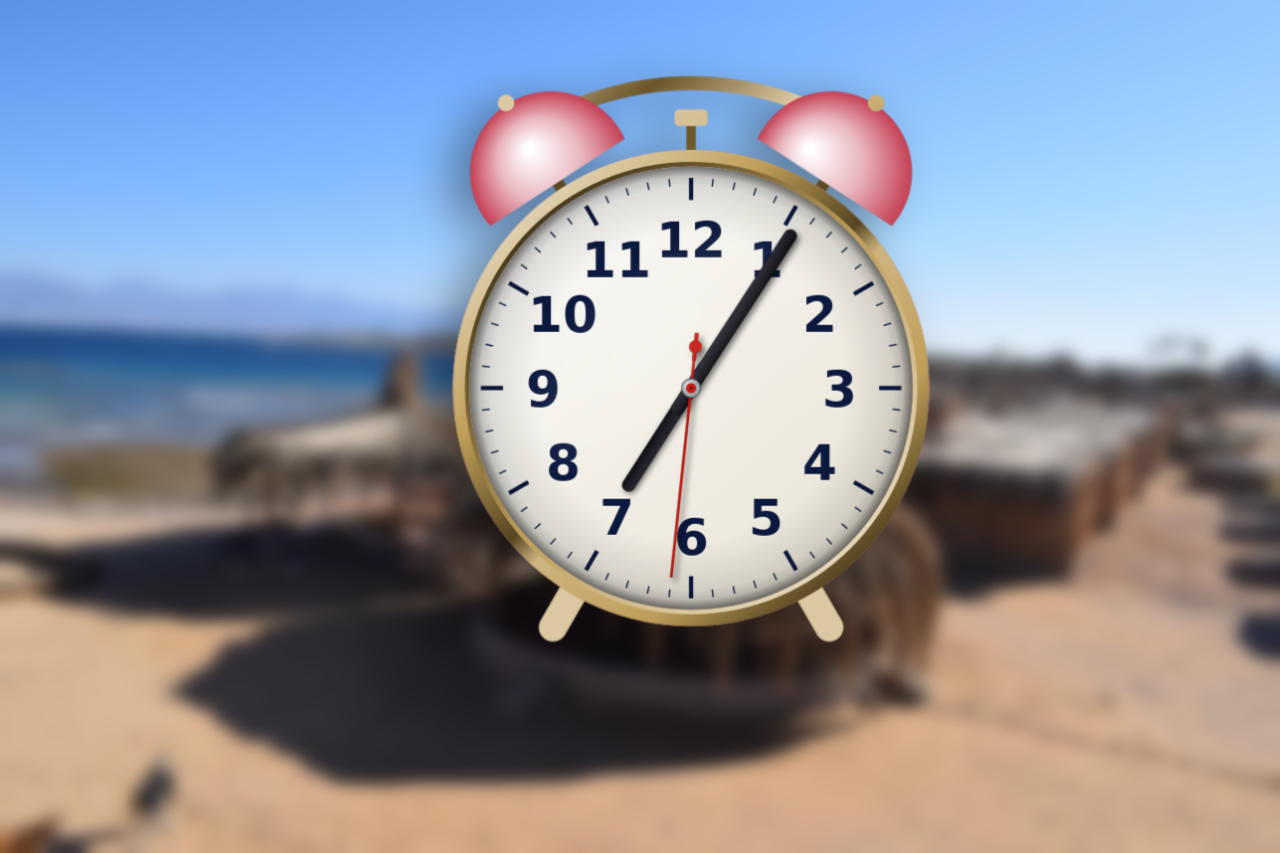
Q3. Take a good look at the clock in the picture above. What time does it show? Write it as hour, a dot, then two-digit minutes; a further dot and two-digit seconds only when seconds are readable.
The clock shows 7.05.31
